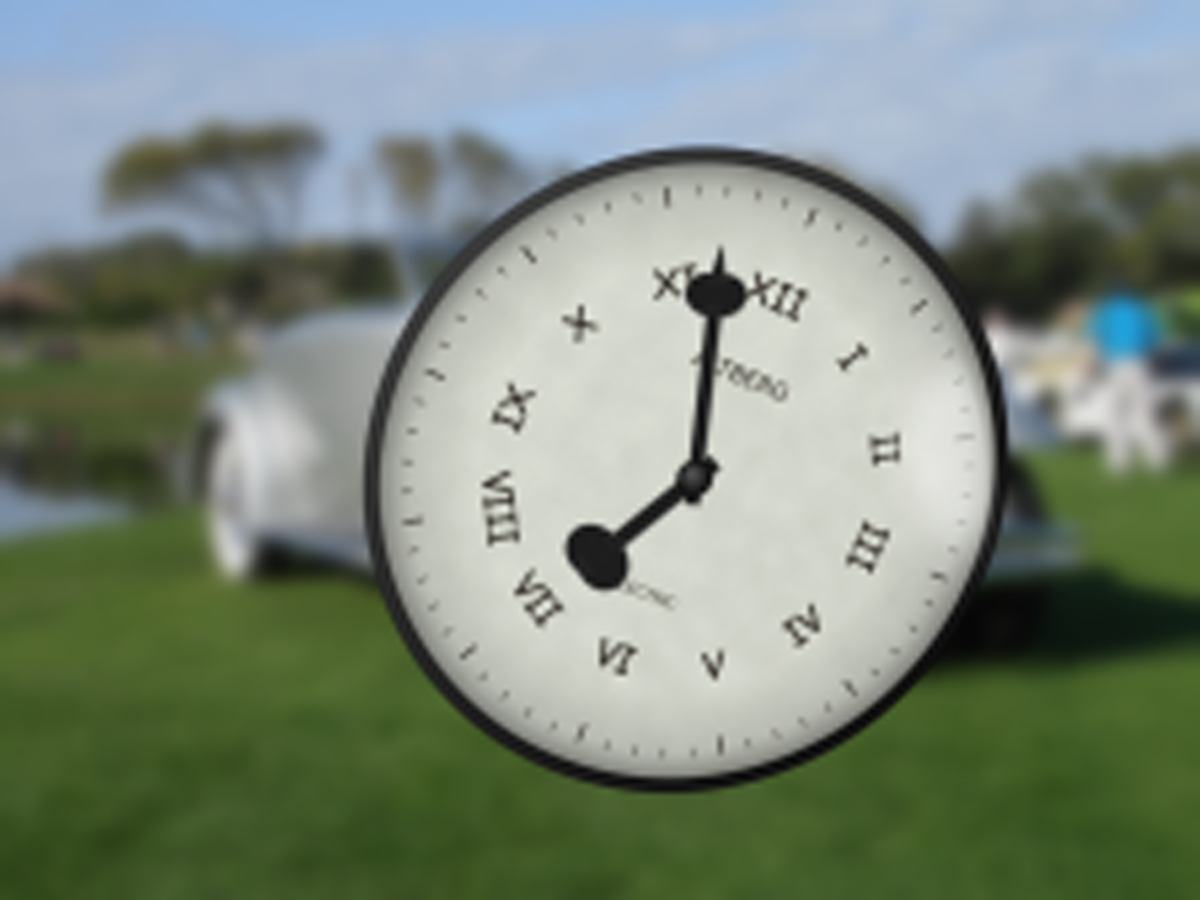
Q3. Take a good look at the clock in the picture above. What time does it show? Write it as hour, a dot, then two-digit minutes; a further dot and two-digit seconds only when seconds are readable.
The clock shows 6.57
